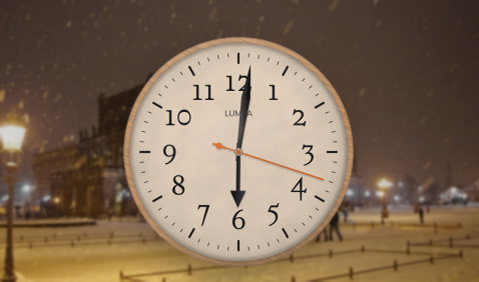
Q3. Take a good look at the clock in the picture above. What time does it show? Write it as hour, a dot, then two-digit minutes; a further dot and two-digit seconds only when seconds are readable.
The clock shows 6.01.18
